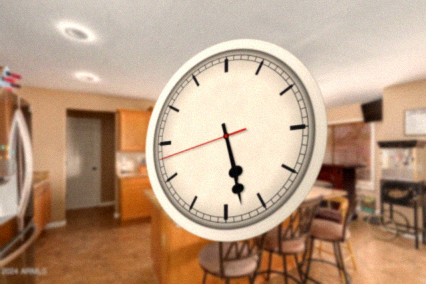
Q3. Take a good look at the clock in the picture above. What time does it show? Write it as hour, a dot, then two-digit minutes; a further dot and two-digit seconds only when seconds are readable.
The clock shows 5.27.43
